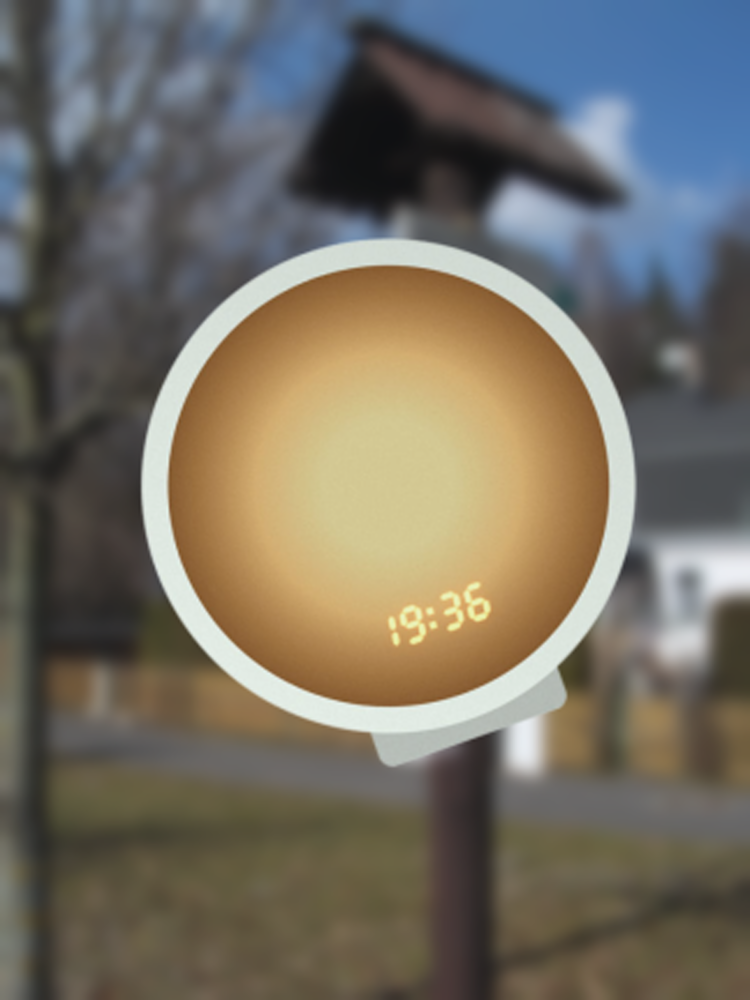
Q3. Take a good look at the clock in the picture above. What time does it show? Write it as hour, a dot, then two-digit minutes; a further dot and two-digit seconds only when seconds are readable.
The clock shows 19.36
